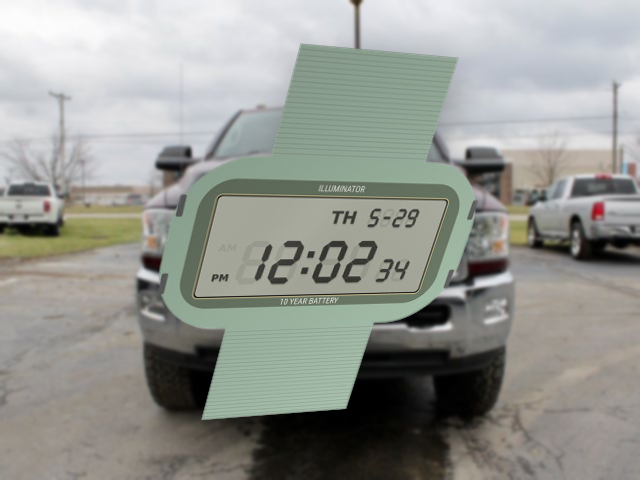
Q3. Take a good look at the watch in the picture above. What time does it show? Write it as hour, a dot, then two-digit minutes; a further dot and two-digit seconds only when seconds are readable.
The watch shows 12.02.34
